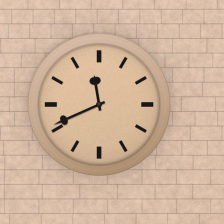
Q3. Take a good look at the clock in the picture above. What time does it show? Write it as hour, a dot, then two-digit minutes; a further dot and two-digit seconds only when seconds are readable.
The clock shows 11.41
